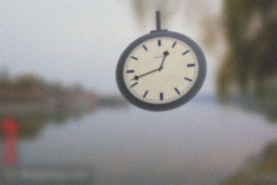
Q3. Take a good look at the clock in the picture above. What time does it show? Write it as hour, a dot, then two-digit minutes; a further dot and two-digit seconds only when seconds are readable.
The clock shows 12.42
